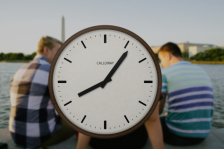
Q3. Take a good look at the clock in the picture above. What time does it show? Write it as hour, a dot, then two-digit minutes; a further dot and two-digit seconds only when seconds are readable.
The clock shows 8.06
